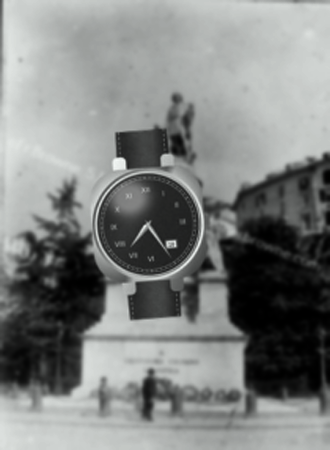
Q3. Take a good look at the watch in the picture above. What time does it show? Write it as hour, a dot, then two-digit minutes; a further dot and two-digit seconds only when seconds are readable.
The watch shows 7.25
